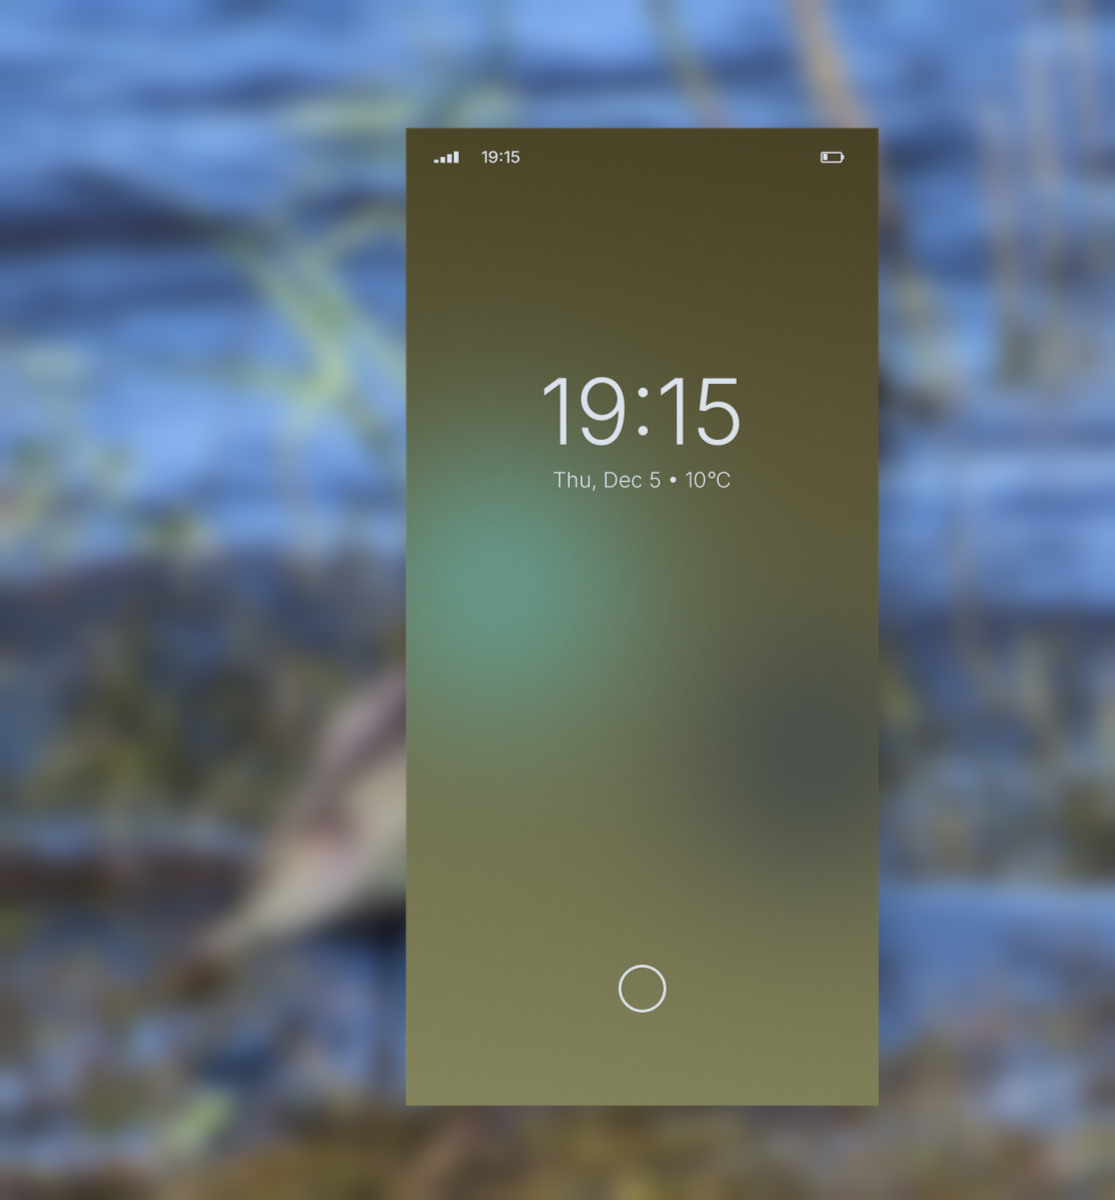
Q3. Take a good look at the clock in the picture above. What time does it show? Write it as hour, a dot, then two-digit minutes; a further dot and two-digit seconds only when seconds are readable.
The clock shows 19.15
